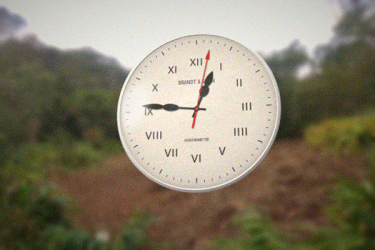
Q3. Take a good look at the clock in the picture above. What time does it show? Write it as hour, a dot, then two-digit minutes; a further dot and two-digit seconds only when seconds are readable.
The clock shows 12.46.02
